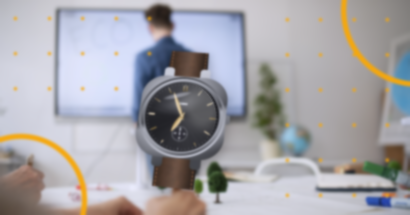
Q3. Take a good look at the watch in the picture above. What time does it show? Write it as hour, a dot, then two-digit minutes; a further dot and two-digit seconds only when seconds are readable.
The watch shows 6.56
